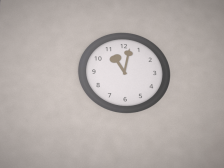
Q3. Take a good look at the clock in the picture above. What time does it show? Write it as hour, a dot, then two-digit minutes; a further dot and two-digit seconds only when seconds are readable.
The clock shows 11.02
